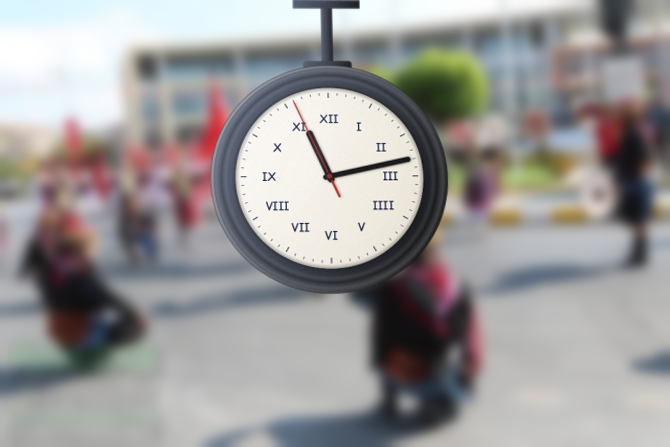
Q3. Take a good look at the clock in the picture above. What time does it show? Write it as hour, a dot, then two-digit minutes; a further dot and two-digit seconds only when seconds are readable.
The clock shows 11.12.56
